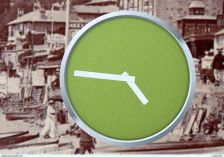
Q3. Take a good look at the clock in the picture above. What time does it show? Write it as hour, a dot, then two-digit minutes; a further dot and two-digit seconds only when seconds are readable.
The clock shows 4.46
